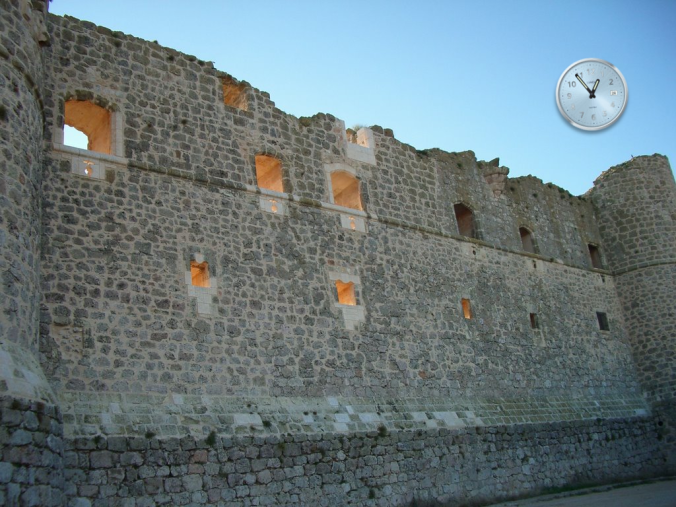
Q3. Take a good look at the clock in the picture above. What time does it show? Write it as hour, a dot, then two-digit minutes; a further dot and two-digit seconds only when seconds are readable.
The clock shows 12.54
